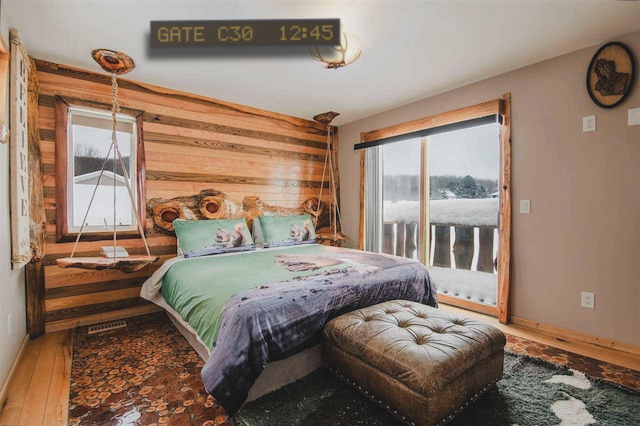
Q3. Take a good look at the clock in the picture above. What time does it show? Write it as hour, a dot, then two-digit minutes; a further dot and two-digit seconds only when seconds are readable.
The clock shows 12.45
